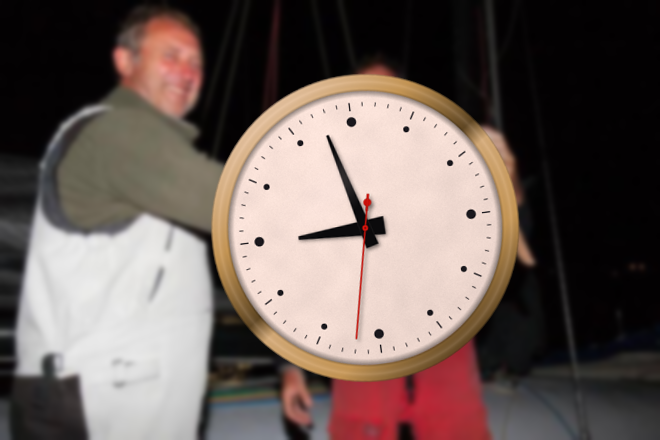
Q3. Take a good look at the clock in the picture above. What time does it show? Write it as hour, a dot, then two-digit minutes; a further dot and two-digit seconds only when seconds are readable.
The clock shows 8.57.32
